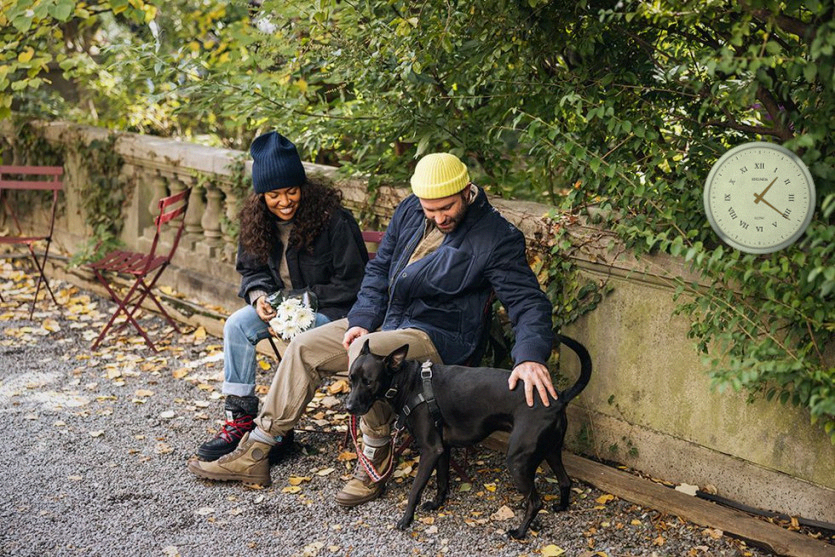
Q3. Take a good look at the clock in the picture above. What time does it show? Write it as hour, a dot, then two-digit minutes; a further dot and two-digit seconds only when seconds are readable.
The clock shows 1.21
